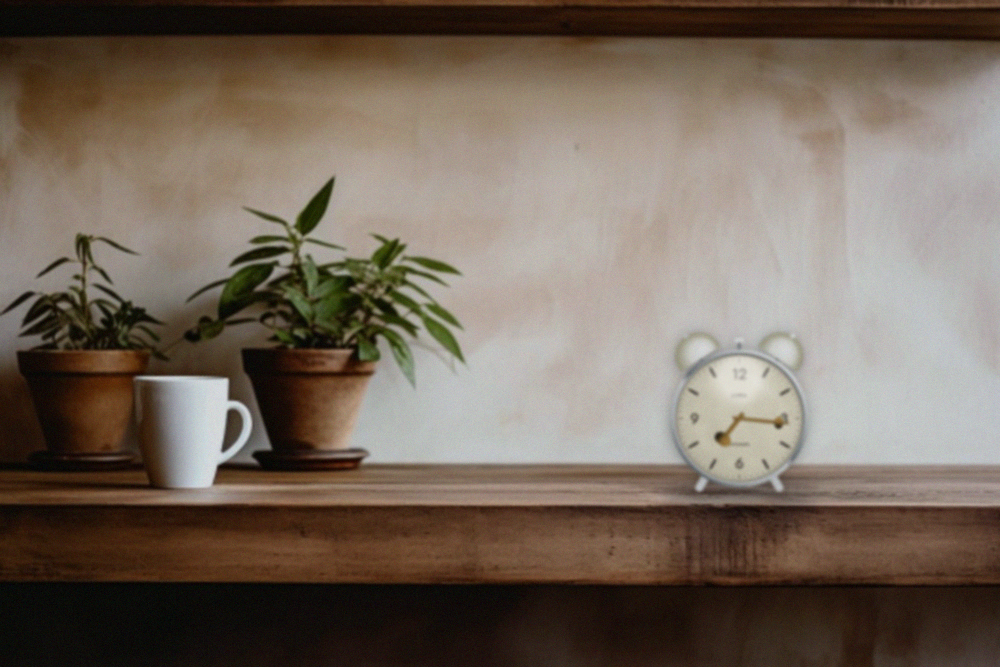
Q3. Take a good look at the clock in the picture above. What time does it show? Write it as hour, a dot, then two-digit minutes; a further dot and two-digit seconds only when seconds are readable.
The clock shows 7.16
